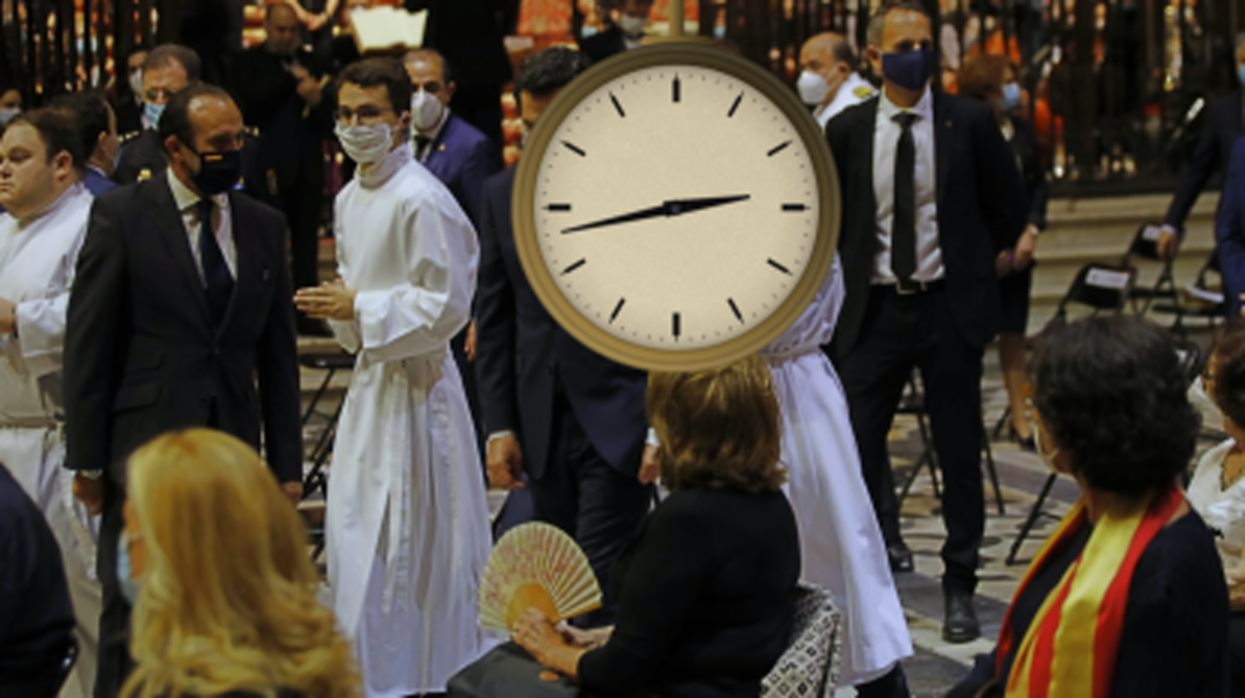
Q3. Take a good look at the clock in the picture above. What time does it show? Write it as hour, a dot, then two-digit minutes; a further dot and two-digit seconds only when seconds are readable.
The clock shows 2.43
